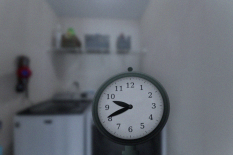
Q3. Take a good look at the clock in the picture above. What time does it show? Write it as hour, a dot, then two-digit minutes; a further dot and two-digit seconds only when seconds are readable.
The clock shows 9.41
